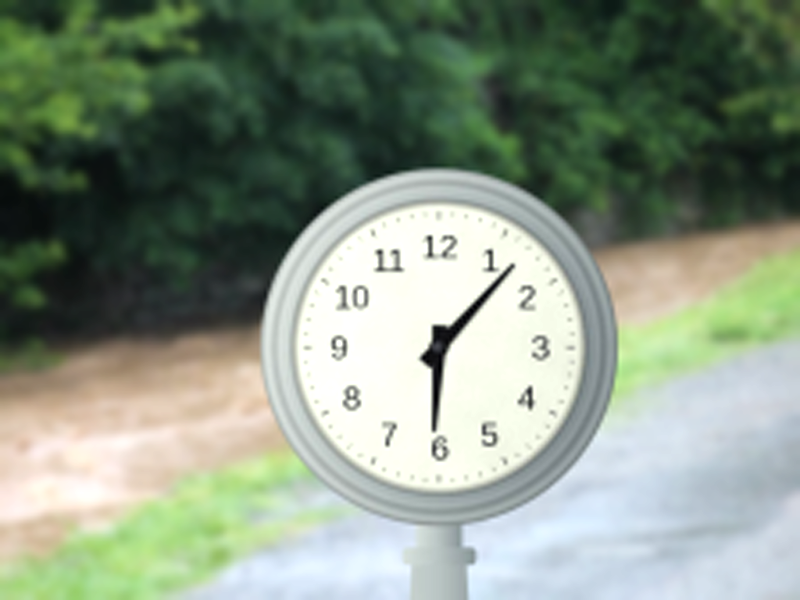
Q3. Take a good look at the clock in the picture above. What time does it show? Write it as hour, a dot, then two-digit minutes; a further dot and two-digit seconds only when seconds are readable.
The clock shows 6.07
